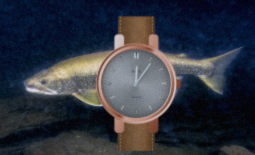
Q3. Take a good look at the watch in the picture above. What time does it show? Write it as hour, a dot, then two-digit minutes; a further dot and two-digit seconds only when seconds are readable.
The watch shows 12.06
